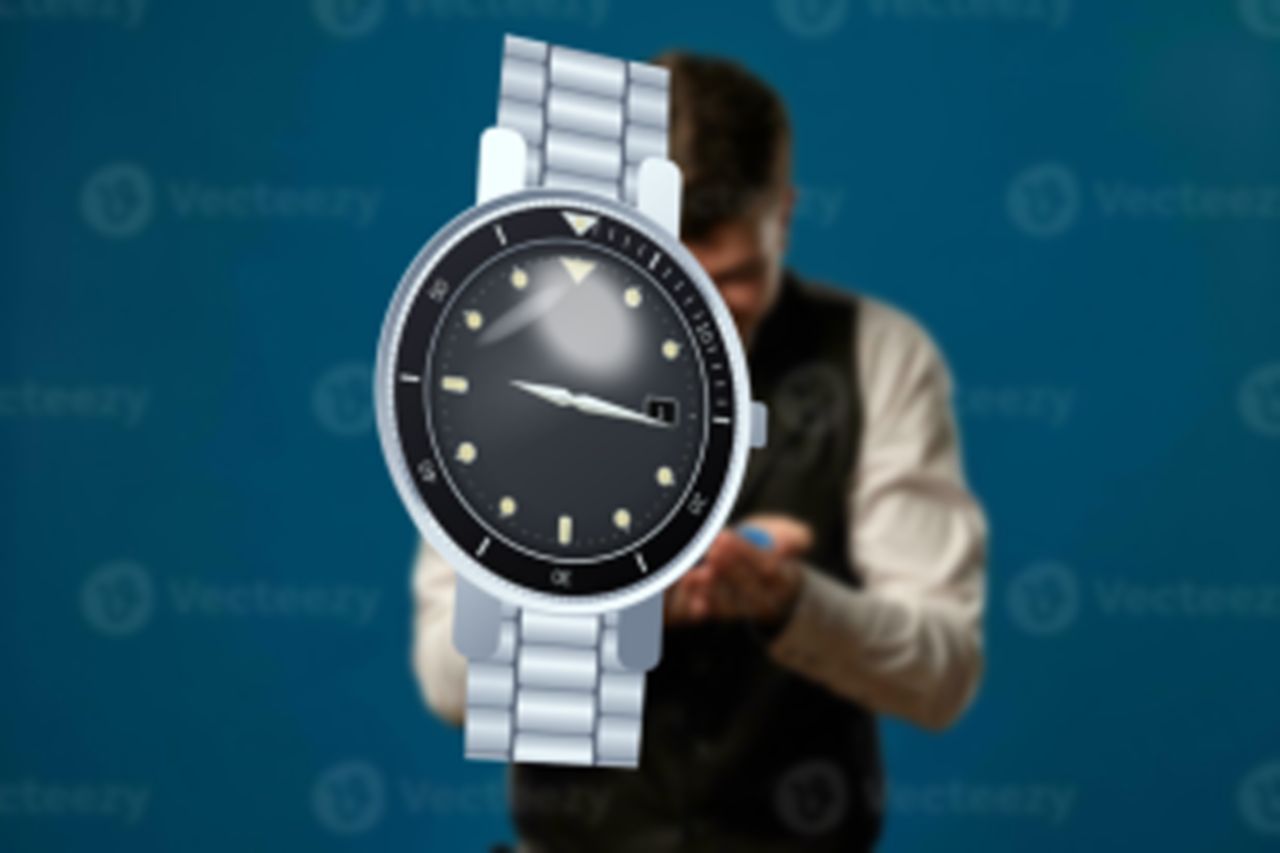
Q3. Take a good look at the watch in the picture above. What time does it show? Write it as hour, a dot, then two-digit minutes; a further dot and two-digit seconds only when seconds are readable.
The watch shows 9.16
